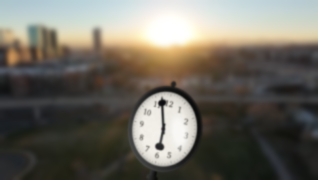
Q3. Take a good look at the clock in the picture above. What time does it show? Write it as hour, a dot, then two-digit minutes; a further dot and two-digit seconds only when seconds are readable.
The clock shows 5.57
